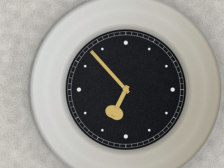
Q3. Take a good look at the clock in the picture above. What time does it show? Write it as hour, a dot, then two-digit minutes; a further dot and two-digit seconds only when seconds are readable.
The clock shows 6.53
